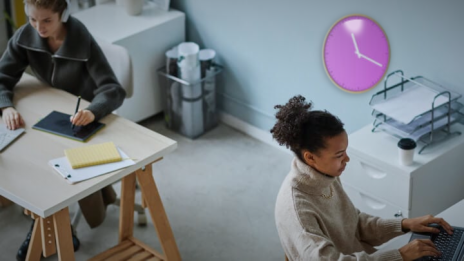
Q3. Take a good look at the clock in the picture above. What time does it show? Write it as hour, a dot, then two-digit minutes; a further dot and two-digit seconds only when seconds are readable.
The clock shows 11.19
